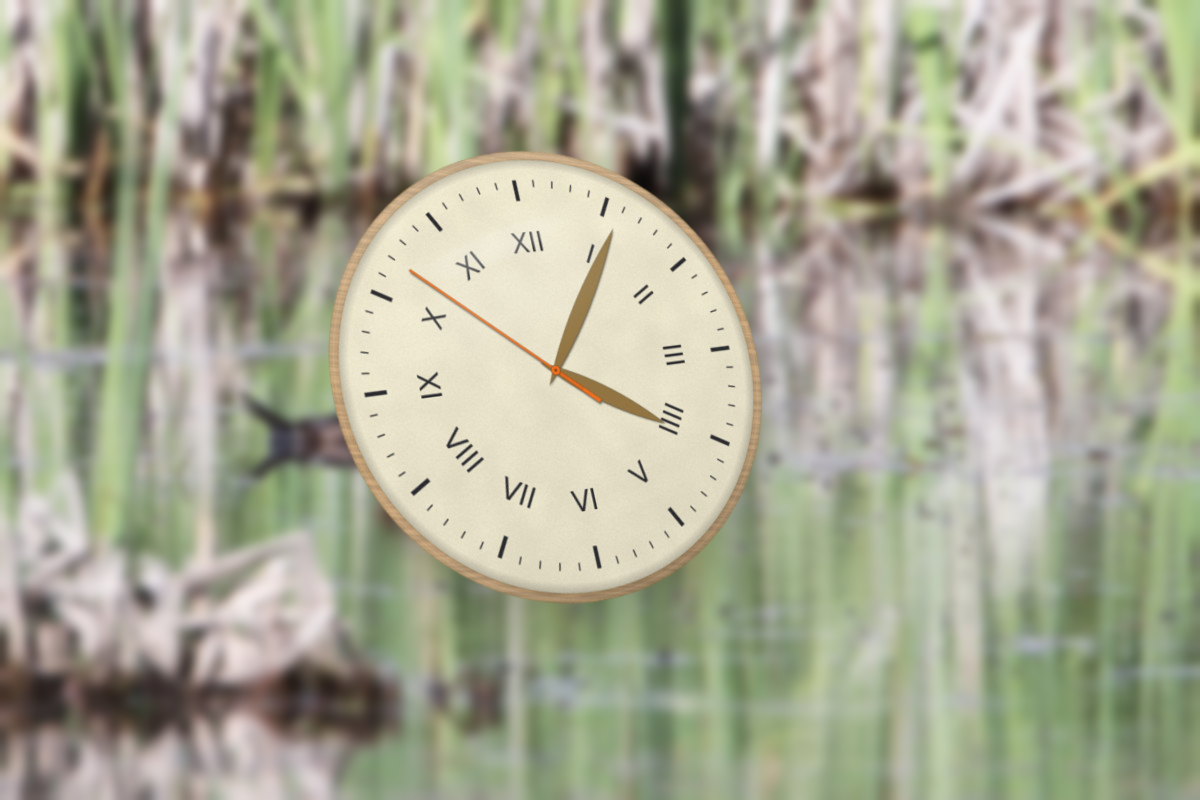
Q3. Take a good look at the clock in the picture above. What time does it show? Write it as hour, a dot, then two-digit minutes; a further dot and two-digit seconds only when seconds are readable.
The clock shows 4.05.52
